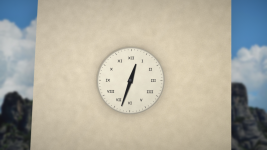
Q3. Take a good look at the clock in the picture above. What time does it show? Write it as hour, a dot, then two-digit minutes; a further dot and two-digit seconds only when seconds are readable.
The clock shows 12.33
